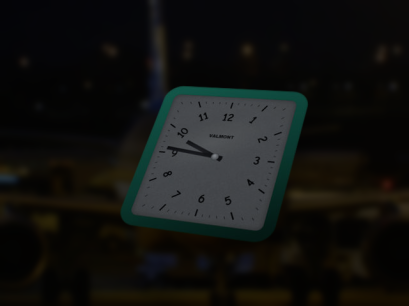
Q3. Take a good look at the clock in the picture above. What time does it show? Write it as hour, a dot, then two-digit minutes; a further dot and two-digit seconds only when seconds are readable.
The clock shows 9.46
